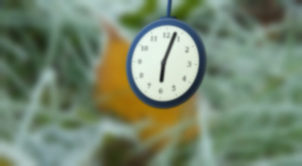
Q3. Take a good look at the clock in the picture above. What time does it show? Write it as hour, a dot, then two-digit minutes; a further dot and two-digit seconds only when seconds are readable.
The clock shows 6.03
